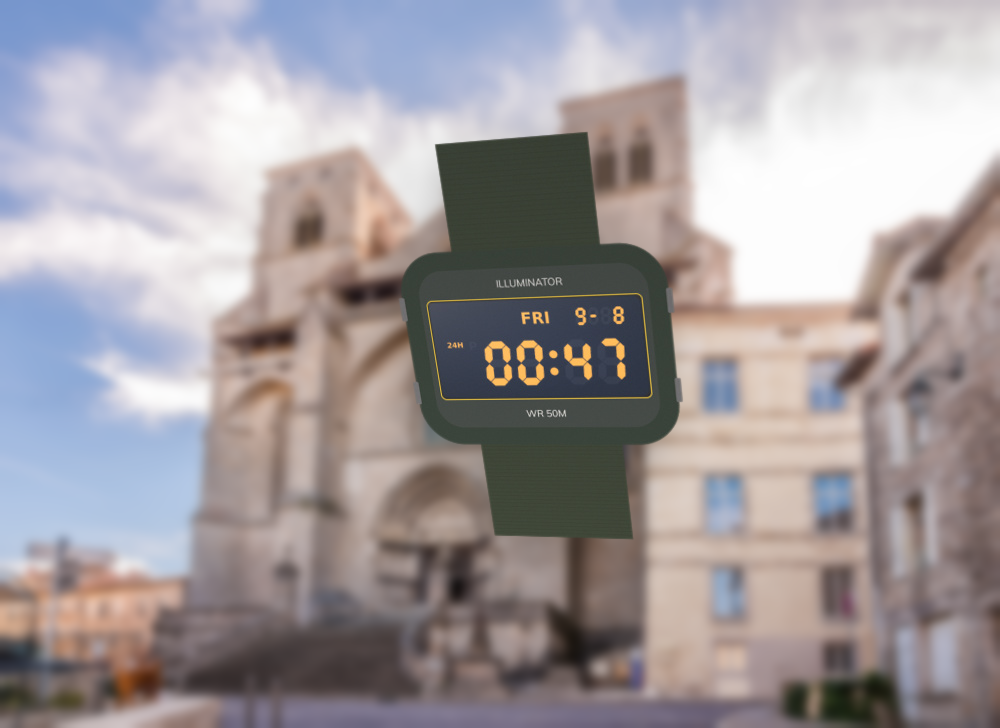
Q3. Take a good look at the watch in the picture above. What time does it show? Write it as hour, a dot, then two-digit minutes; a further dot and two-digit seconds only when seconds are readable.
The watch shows 0.47
